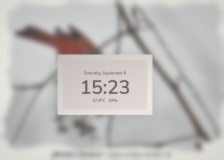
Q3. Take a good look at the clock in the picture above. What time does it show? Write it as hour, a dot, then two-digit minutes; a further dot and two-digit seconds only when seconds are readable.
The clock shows 15.23
